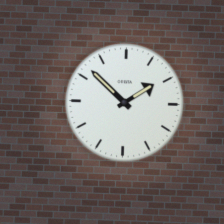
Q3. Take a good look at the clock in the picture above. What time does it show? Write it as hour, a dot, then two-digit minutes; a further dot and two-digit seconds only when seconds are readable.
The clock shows 1.52
